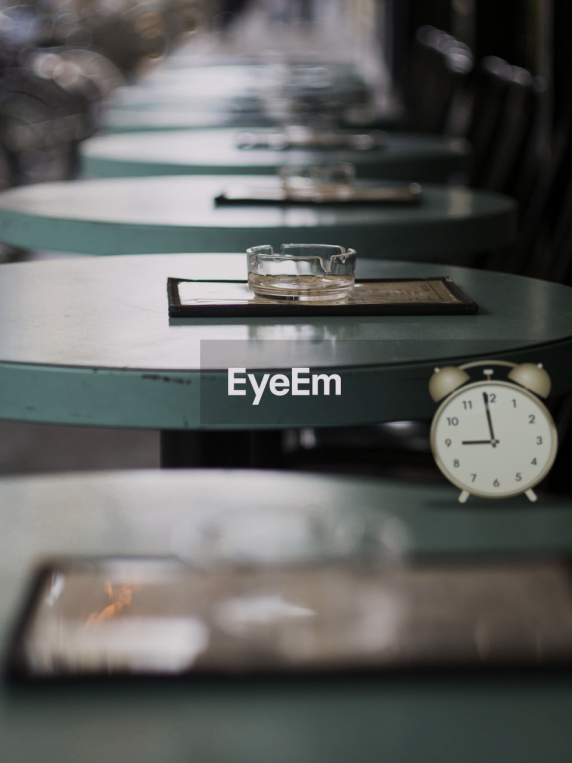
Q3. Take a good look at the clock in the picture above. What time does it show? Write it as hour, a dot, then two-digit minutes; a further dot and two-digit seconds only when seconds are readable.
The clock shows 8.59
